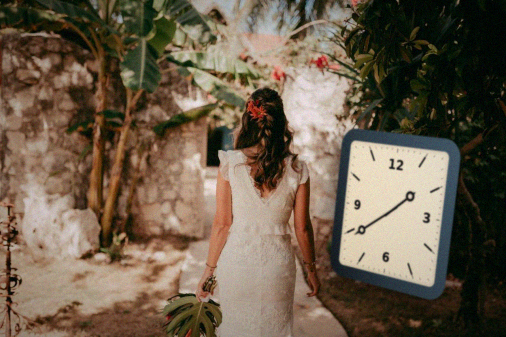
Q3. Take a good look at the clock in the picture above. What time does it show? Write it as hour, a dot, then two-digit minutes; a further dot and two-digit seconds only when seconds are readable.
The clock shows 1.39
